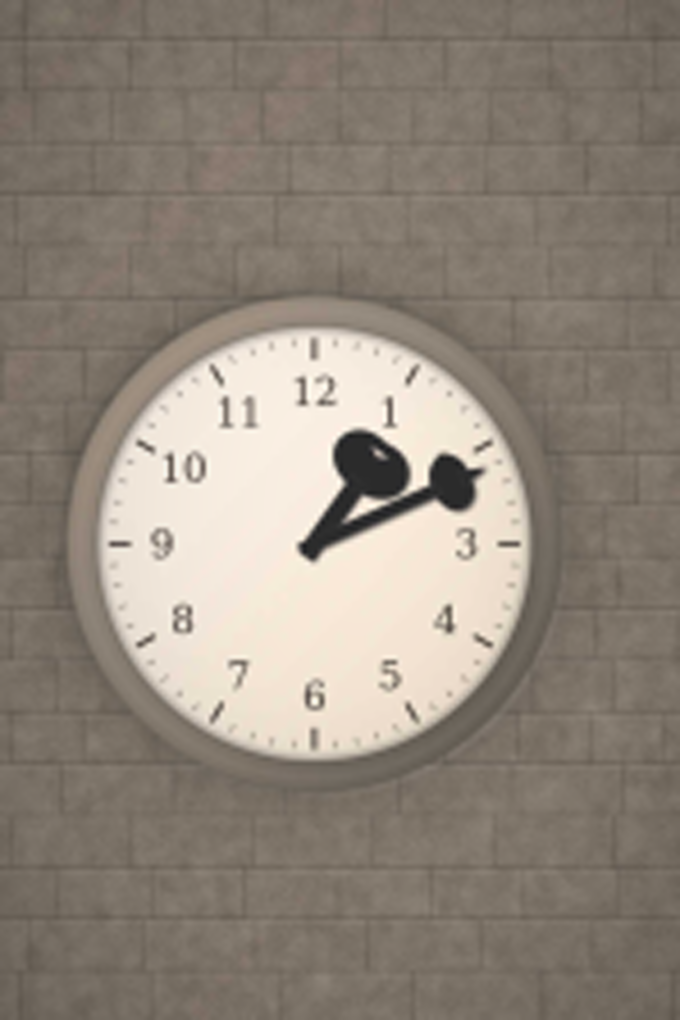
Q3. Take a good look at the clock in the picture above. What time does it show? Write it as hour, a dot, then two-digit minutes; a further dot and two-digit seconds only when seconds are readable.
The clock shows 1.11
